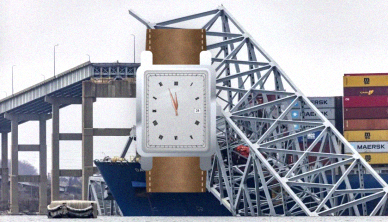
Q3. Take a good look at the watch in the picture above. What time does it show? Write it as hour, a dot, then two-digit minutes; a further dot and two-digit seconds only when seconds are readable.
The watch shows 11.57
